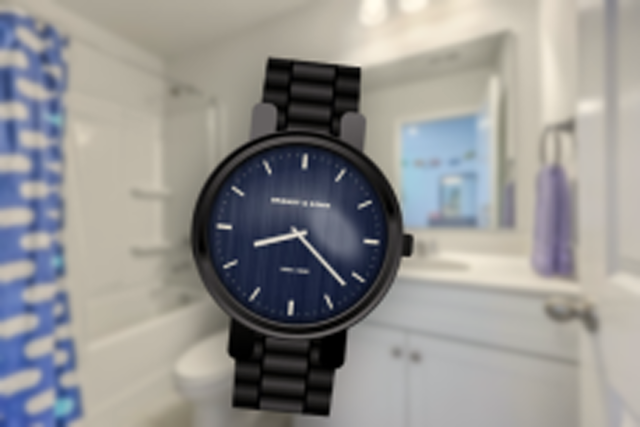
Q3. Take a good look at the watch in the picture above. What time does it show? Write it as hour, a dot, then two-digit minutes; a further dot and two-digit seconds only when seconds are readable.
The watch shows 8.22
